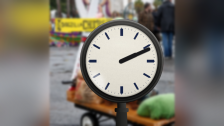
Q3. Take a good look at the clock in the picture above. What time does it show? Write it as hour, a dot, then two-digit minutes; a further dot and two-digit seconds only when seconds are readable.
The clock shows 2.11
